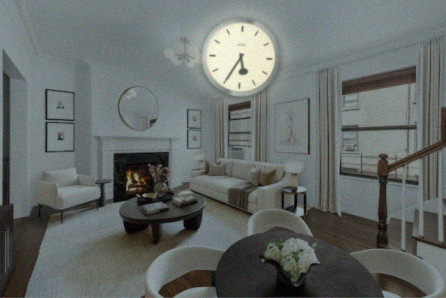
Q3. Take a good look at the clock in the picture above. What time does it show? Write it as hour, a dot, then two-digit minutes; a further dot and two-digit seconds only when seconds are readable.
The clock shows 5.35
